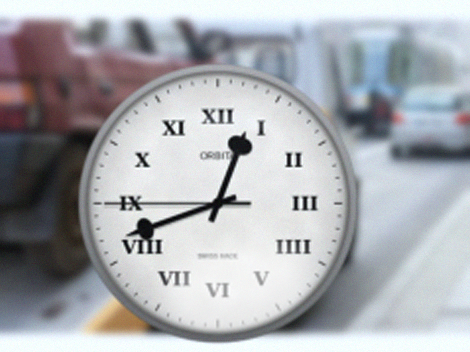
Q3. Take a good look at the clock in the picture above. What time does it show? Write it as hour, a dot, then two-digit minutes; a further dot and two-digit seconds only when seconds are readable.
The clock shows 12.41.45
